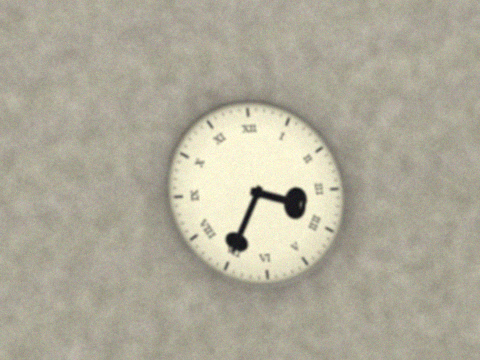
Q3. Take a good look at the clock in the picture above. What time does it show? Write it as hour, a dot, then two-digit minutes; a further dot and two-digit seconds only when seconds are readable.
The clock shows 3.35
